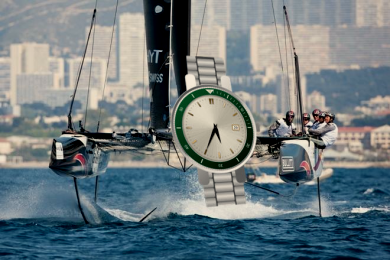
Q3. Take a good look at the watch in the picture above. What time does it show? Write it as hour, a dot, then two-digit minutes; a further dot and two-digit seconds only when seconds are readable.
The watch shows 5.35
